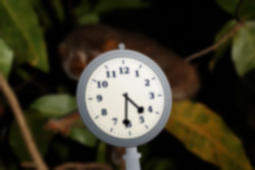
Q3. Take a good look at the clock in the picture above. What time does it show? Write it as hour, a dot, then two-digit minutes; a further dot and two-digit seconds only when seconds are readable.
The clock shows 4.31
